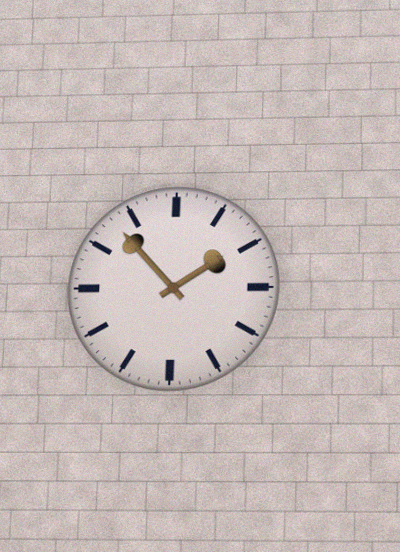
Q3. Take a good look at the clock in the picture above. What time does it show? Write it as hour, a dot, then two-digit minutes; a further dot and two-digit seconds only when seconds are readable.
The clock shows 1.53
